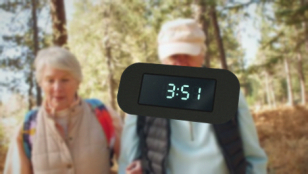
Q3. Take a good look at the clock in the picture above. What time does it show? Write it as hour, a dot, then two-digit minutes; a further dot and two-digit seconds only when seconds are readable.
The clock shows 3.51
